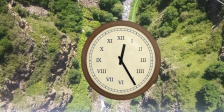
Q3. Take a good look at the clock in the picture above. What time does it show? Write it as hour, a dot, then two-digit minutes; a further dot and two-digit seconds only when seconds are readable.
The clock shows 12.25
